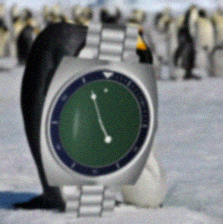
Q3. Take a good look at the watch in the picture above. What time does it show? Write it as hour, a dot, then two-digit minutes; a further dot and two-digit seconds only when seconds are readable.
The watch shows 4.56
